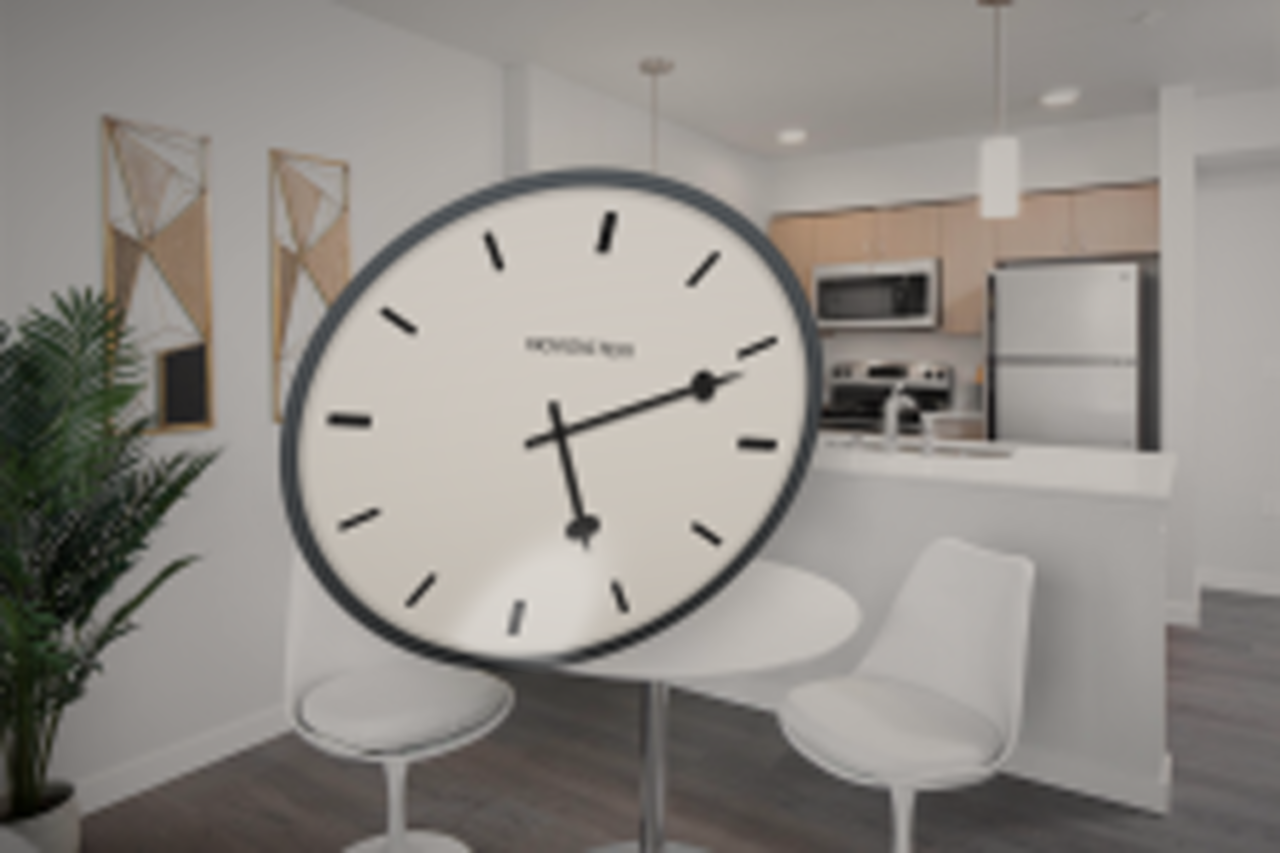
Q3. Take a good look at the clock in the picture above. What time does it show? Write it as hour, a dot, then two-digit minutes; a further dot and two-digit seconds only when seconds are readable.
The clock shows 5.11
